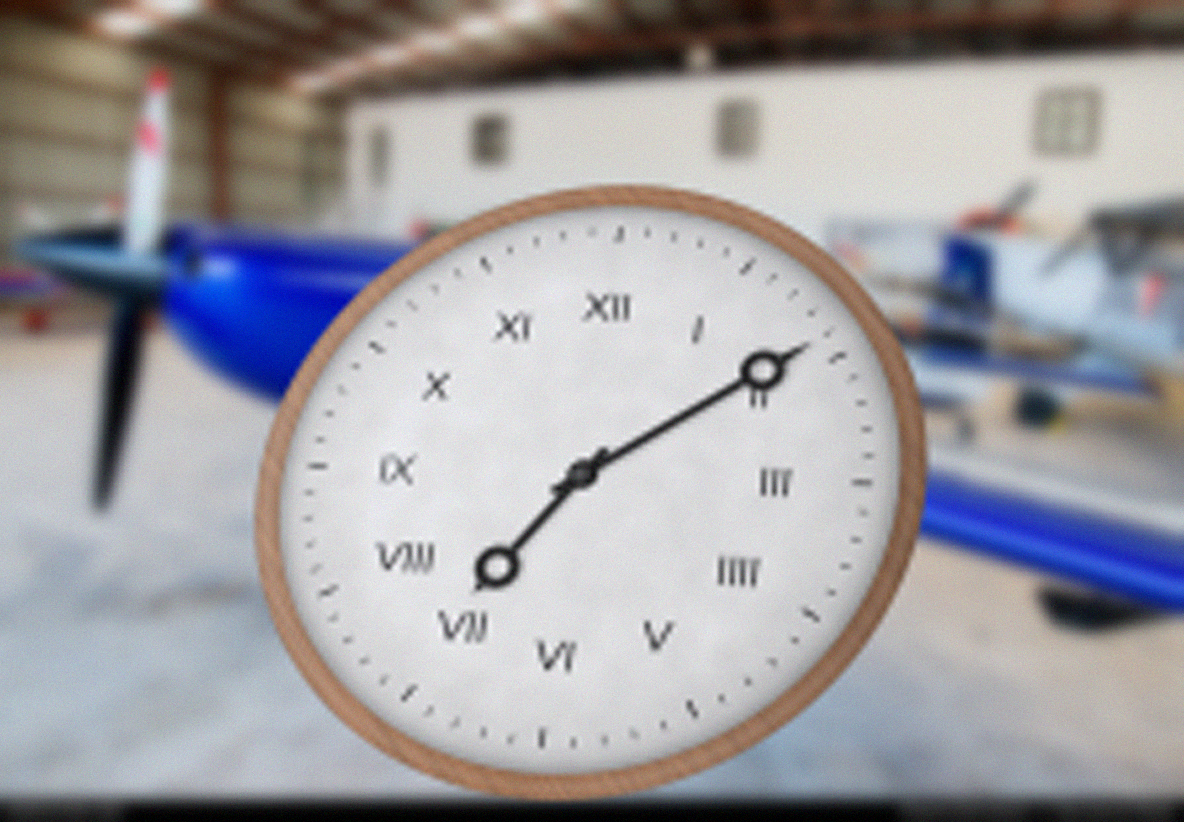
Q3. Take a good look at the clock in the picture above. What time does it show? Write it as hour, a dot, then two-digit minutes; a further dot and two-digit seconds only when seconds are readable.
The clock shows 7.09
